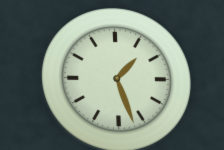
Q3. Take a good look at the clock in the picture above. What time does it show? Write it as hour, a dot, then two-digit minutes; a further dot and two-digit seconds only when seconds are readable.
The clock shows 1.27
